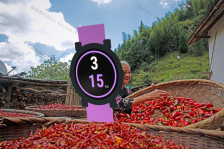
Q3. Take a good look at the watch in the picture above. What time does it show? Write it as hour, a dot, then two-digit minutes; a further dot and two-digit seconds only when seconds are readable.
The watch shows 3.15
